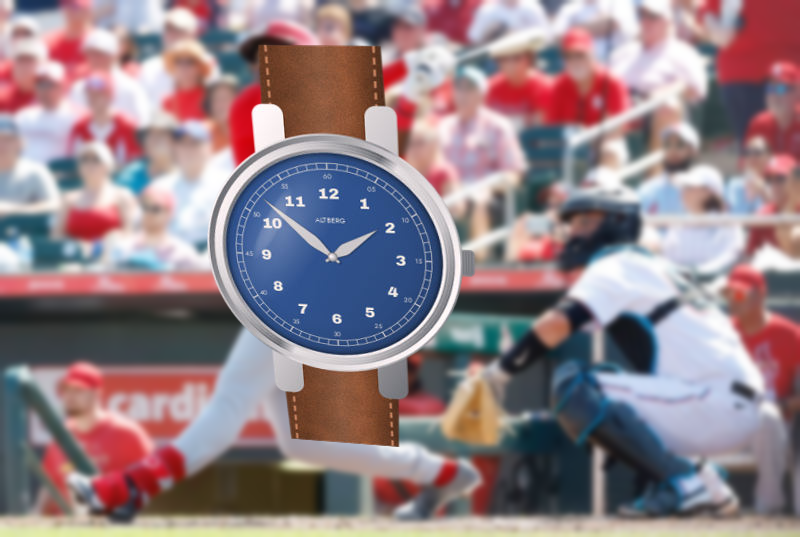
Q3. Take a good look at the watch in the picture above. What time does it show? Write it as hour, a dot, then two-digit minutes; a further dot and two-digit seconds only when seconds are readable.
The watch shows 1.52
